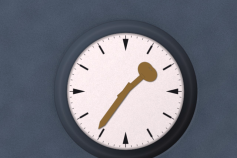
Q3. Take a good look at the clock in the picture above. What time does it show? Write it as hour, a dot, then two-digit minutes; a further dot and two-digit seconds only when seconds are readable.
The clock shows 1.36
